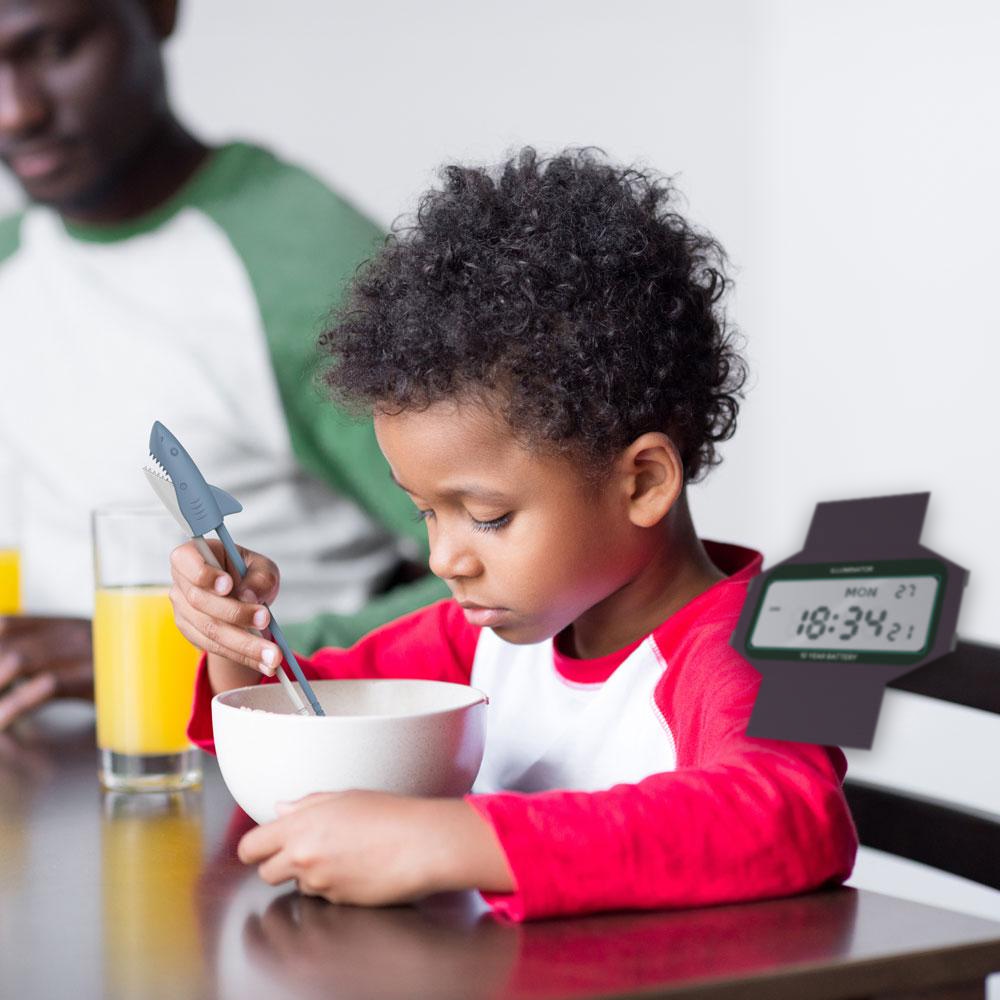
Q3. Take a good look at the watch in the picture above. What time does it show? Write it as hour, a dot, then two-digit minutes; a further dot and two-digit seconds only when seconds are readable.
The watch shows 18.34.21
